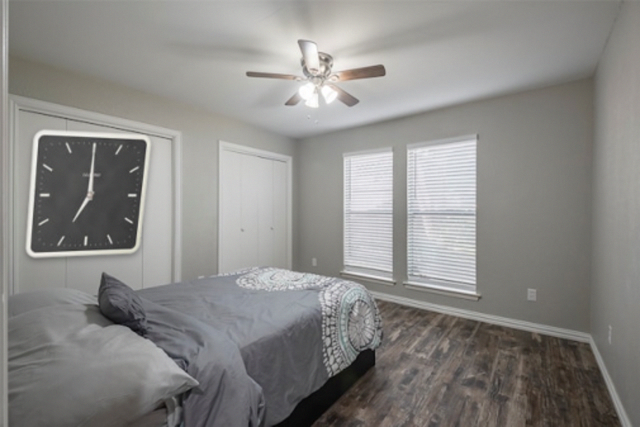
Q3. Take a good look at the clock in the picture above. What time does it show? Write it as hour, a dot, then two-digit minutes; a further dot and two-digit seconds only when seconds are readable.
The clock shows 7.00
